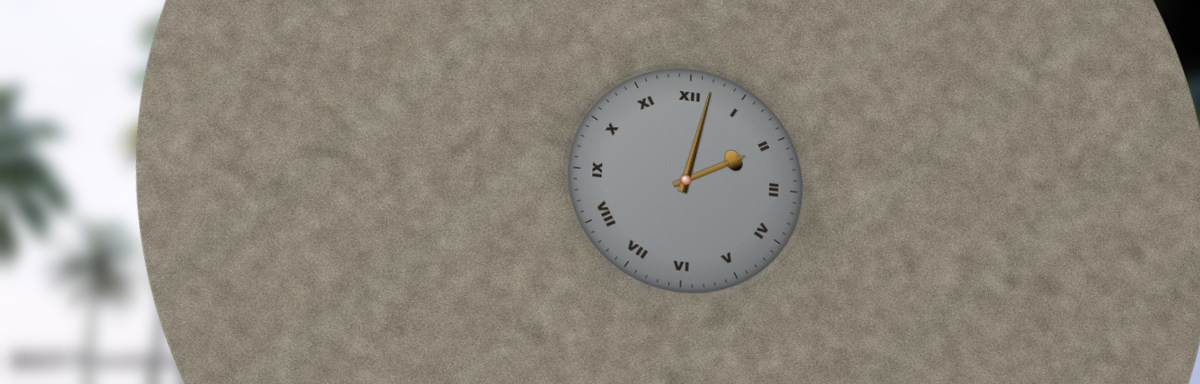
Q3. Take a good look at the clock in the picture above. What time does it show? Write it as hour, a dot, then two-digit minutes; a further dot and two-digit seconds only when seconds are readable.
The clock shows 2.02
